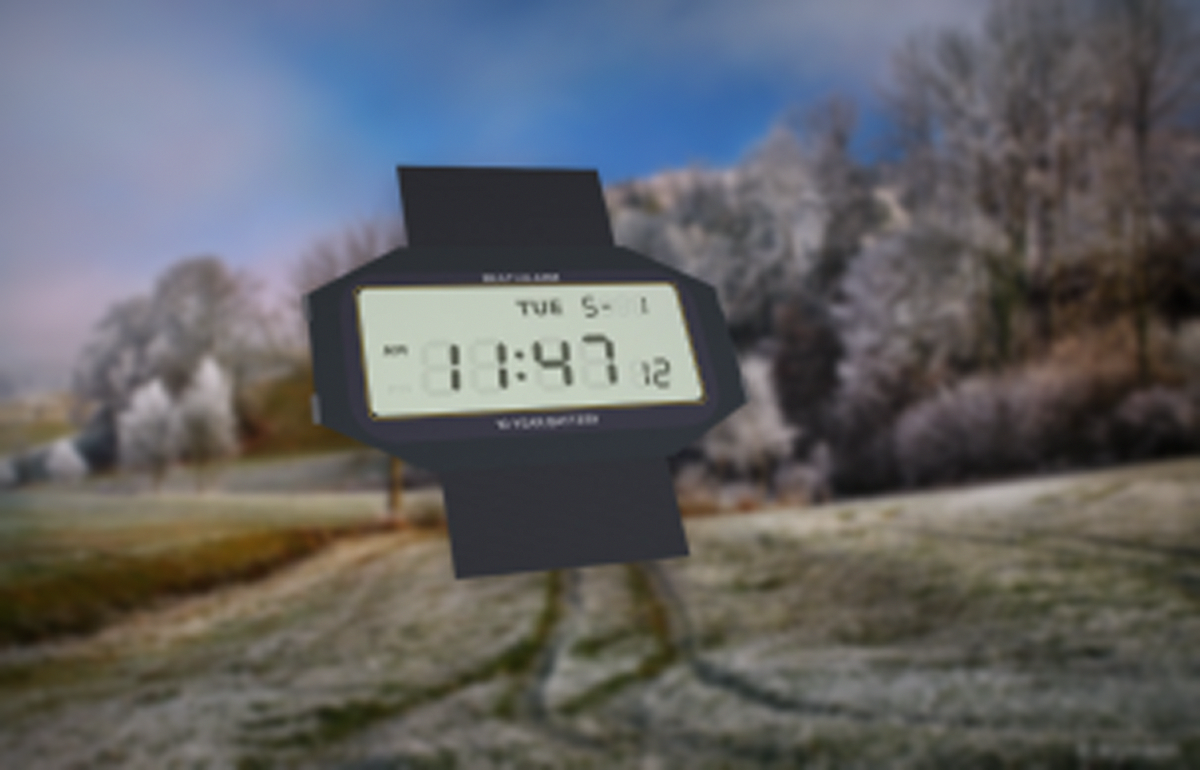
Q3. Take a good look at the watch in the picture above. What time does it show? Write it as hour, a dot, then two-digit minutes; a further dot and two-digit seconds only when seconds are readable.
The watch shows 11.47.12
